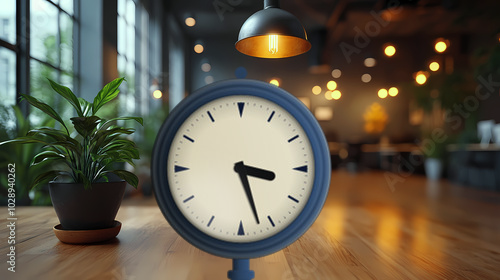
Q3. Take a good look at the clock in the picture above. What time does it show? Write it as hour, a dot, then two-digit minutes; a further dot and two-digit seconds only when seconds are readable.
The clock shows 3.27
